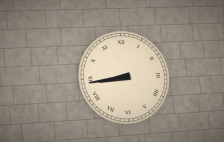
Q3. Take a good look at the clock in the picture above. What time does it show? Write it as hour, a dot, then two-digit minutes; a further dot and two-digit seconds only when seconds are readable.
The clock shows 8.44
